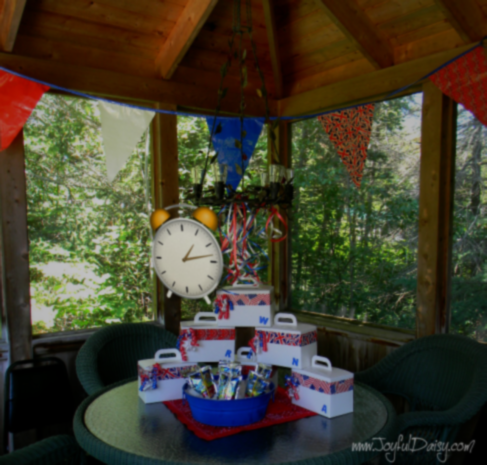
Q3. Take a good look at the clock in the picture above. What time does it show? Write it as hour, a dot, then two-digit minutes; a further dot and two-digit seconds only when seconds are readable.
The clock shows 1.13
